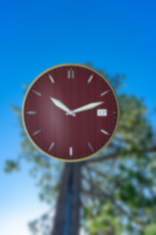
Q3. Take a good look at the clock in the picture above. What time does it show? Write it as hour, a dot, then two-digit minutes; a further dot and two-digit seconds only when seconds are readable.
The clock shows 10.12
